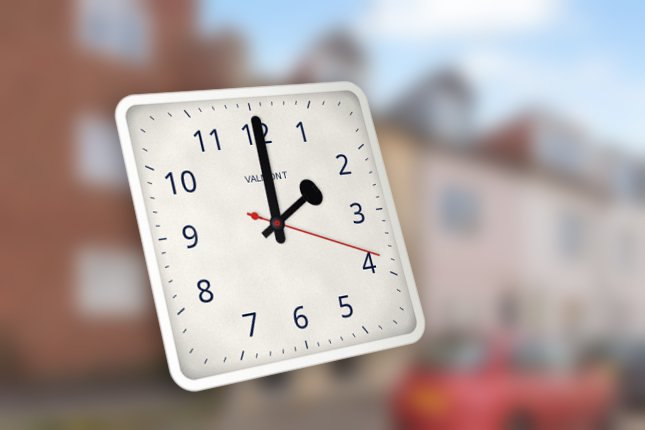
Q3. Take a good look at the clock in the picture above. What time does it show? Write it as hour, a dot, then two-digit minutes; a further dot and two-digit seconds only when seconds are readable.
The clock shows 2.00.19
